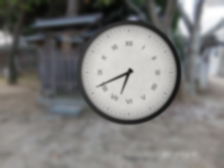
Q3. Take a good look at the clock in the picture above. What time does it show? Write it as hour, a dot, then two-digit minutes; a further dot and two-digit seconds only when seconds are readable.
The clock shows 6.41
